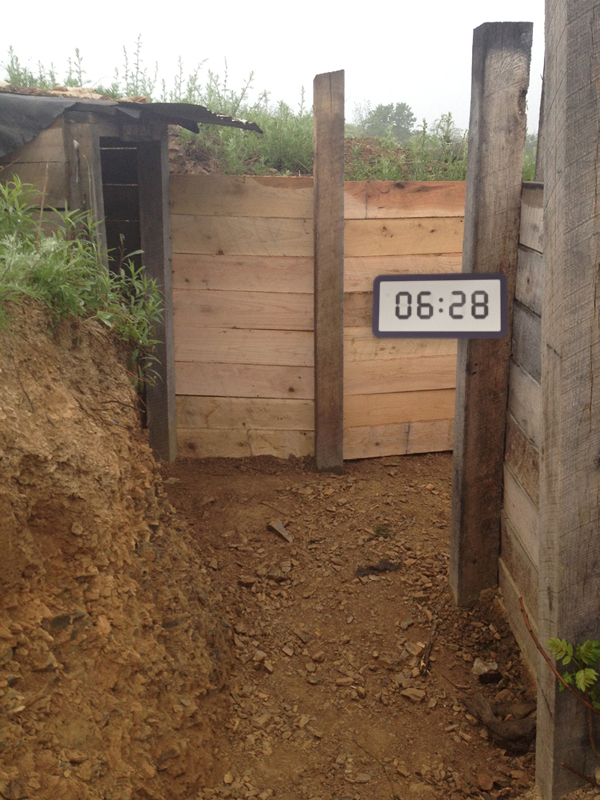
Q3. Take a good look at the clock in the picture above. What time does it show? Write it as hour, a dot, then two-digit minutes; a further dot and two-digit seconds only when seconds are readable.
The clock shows 6.28
